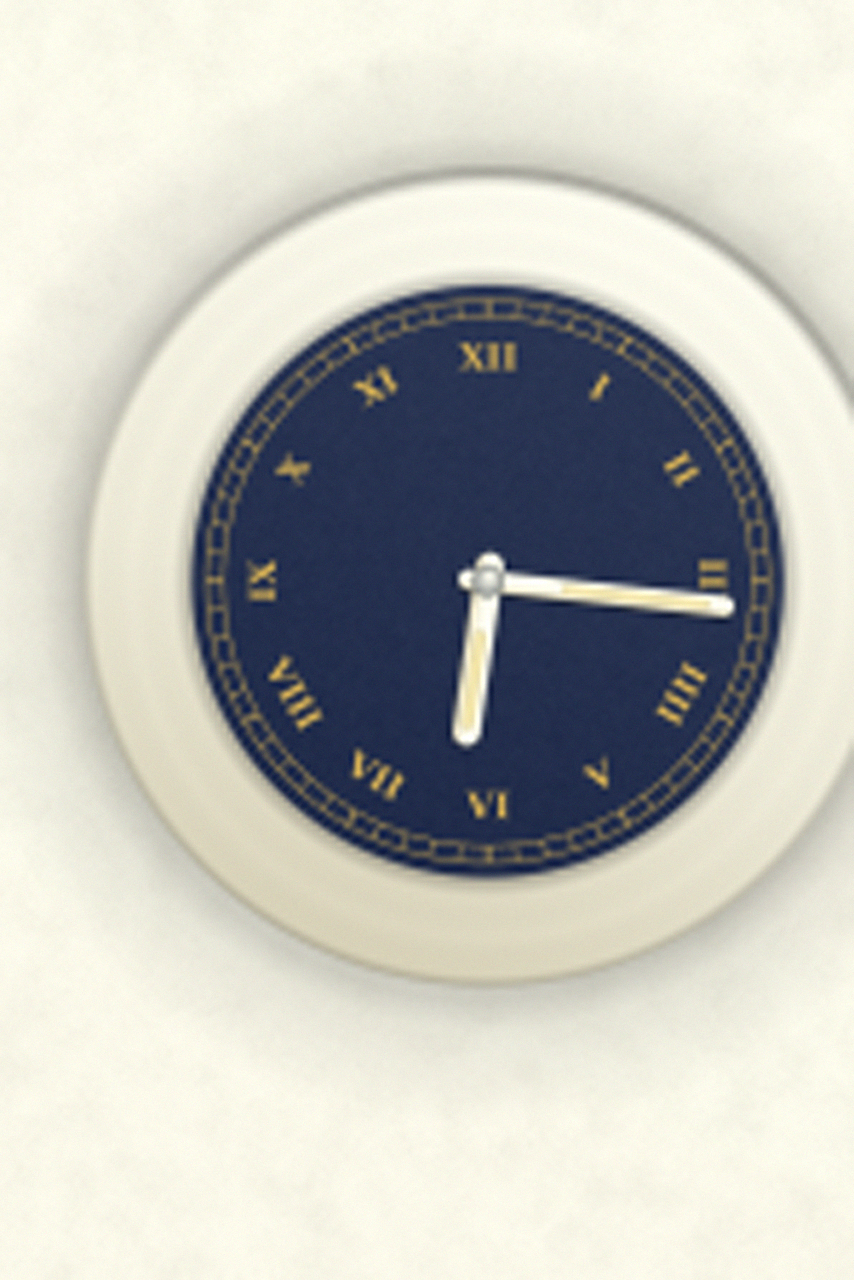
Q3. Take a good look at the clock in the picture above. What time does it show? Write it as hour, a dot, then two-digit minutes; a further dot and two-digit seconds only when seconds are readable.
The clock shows 6.16
